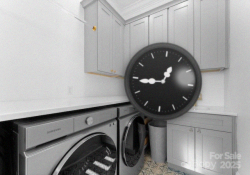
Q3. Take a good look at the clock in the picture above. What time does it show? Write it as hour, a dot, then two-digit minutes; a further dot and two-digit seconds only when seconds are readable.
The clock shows 12.44
